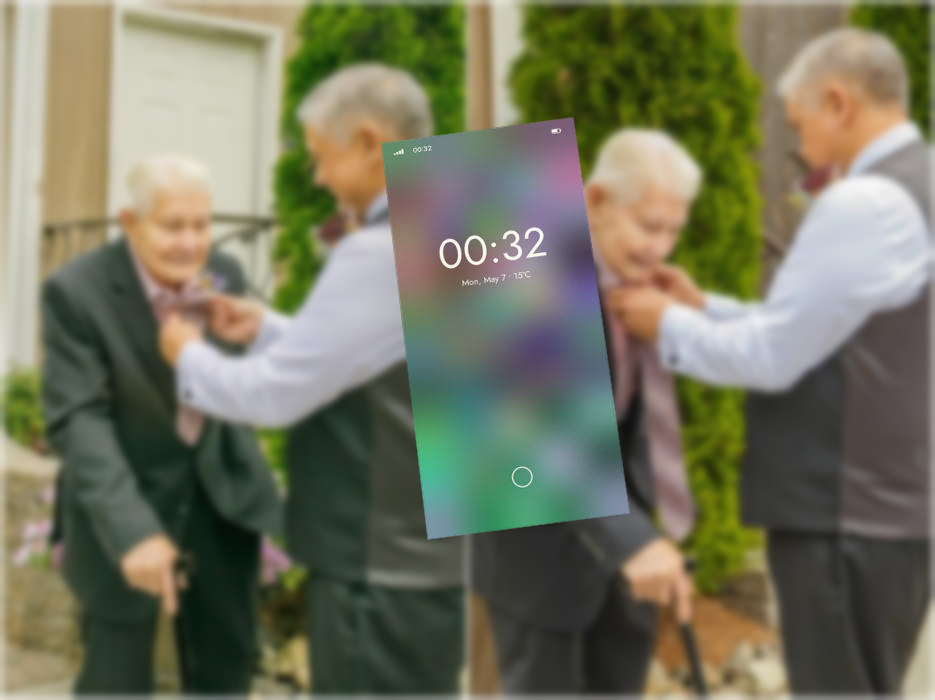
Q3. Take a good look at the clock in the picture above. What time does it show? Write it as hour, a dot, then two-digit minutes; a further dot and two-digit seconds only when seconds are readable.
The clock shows 0.32
